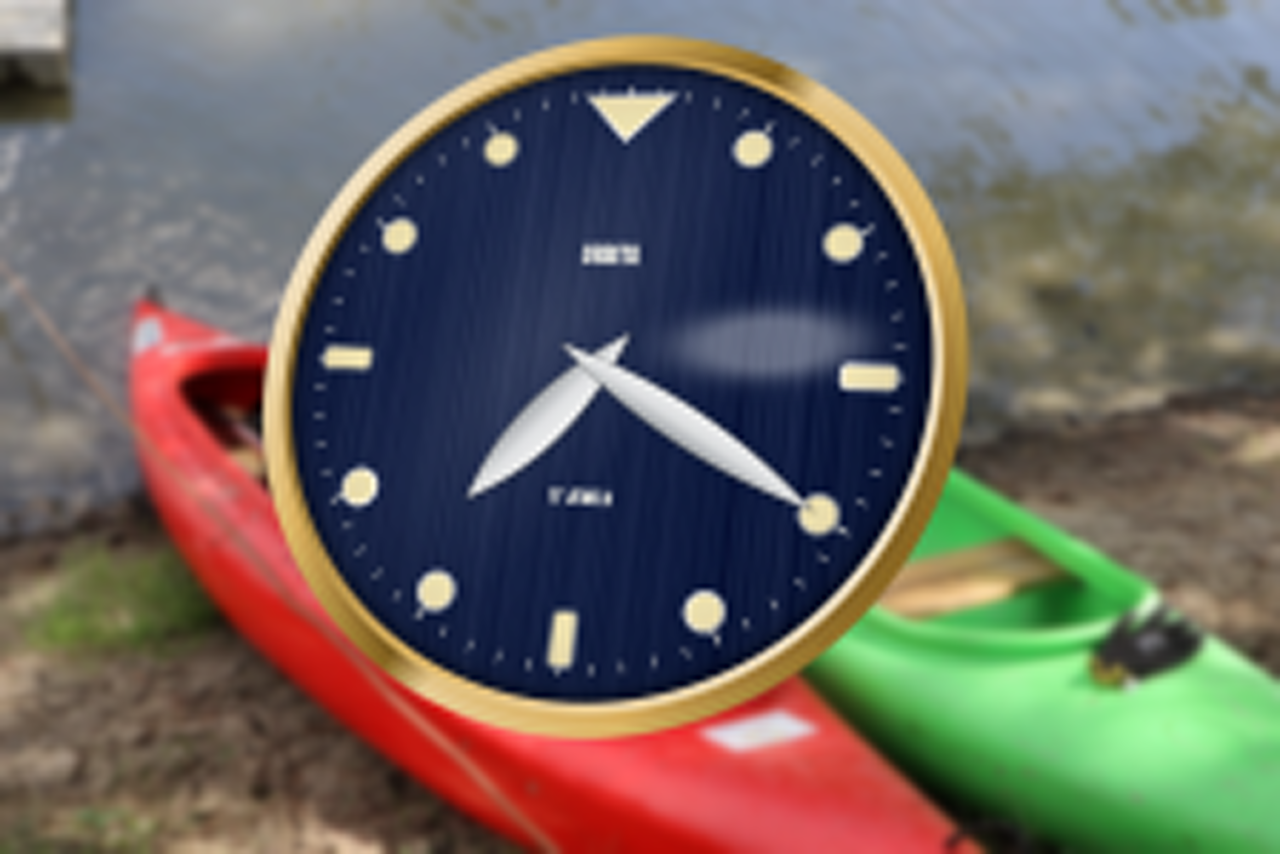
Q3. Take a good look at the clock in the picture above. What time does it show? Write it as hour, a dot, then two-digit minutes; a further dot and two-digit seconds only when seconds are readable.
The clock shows 7.20
